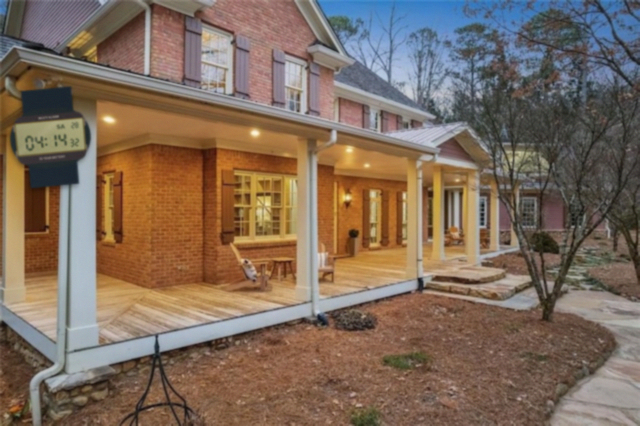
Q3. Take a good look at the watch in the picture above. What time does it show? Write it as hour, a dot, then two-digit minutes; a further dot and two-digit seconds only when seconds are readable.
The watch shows 4.14
